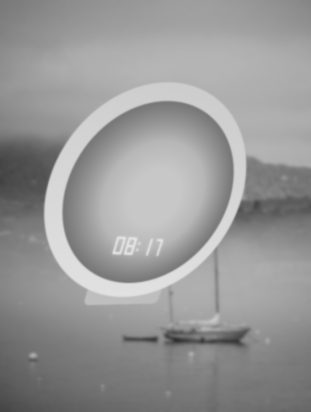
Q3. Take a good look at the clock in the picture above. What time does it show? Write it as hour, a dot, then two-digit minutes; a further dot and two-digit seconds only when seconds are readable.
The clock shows 8.17
